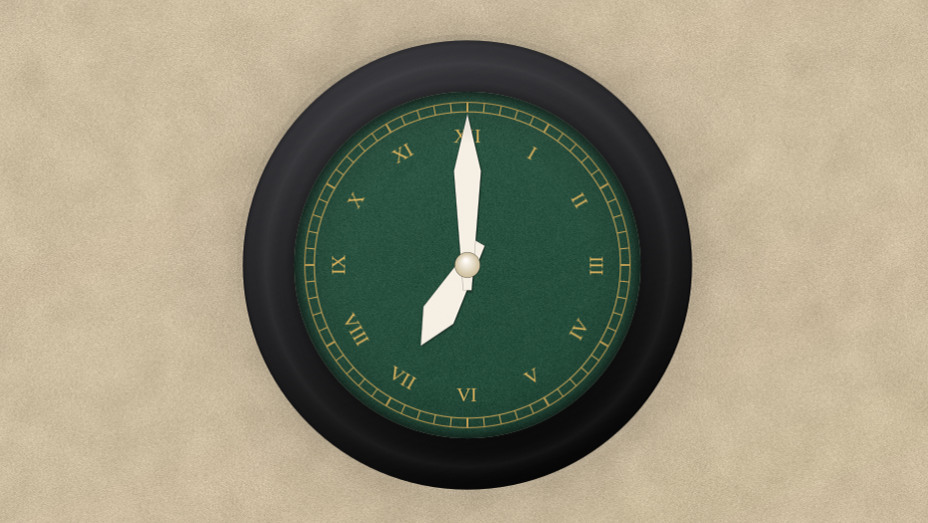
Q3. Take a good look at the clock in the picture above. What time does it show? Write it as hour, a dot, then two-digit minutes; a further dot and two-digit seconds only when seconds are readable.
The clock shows 7.00
